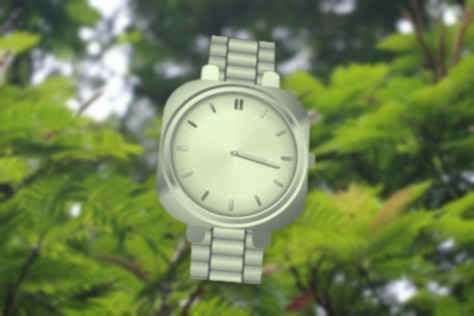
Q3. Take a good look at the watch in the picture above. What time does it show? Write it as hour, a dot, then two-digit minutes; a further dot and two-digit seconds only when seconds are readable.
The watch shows 3.17
